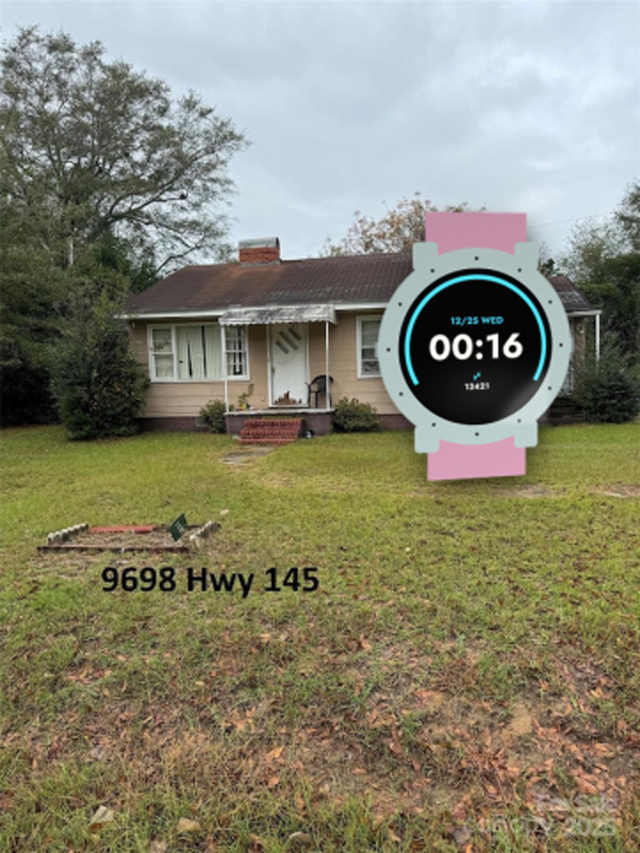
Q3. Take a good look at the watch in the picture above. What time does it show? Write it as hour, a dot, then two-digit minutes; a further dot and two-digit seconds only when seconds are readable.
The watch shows 0.16
